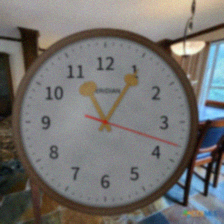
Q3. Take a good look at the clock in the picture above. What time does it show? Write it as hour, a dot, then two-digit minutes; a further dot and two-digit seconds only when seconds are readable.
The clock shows 11.05.18
